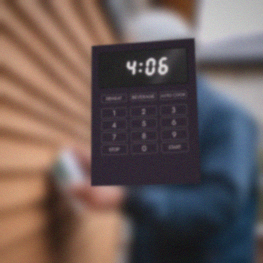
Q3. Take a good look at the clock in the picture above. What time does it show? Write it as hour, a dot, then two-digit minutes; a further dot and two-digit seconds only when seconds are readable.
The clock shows 4.06
